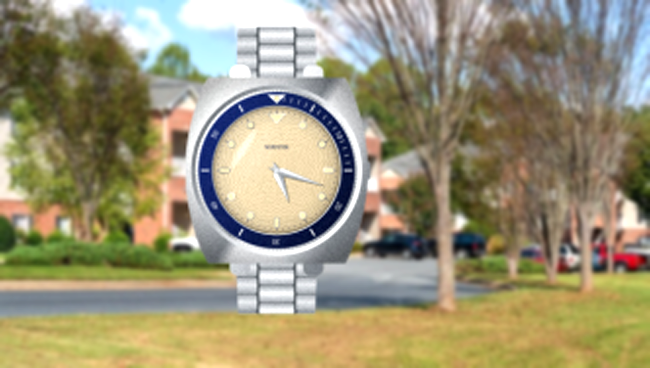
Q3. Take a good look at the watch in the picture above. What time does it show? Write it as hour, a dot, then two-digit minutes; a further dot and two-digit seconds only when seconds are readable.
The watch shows 5.18
